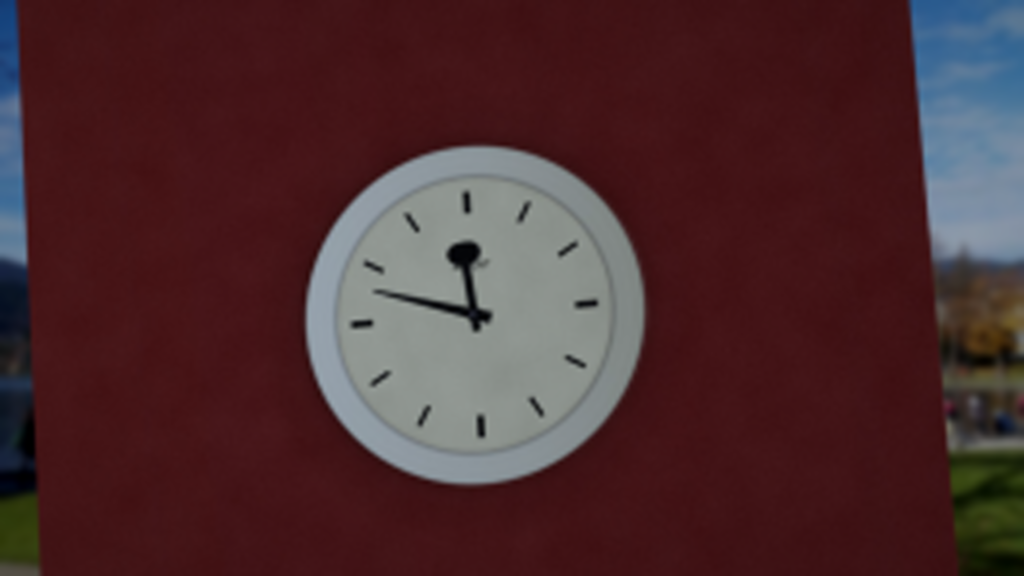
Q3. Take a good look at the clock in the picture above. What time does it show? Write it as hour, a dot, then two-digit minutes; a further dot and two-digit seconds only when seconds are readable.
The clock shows 11.48
